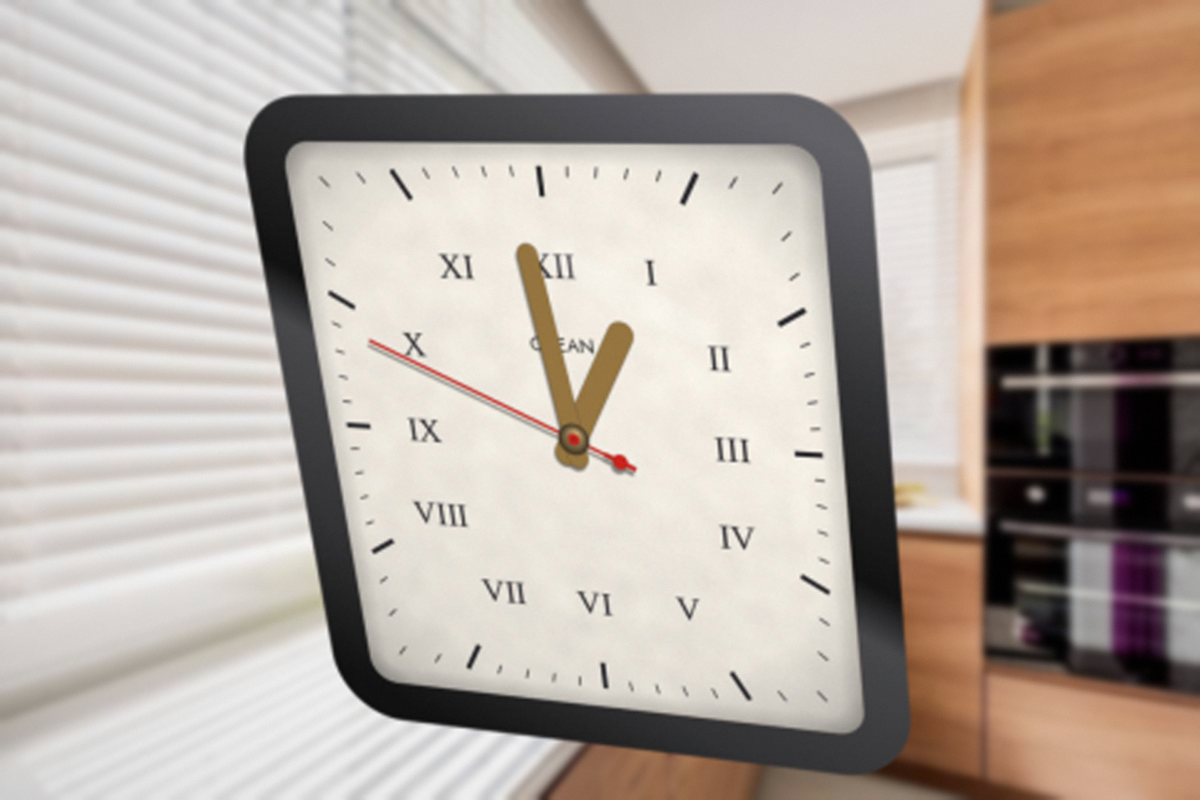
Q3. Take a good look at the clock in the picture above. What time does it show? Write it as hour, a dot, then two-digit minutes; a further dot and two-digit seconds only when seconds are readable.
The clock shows 12.58.49
